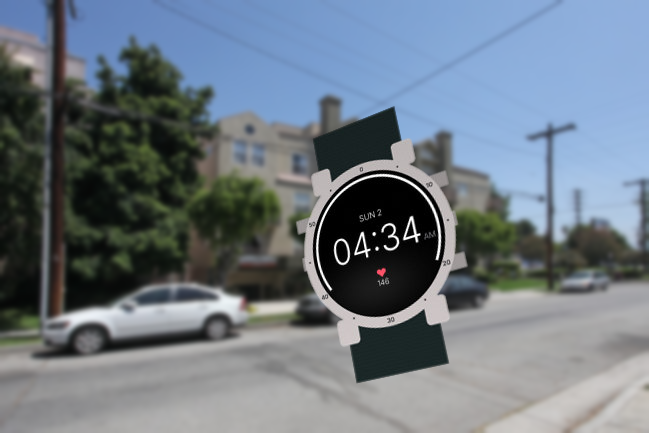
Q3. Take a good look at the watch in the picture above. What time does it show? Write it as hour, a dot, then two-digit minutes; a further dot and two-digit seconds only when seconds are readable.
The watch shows 4.34
